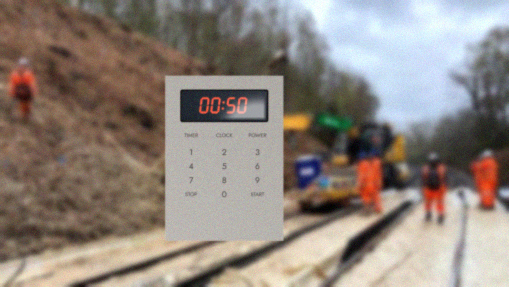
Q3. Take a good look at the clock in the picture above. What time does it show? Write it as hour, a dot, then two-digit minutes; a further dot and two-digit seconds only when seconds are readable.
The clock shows 0.50
